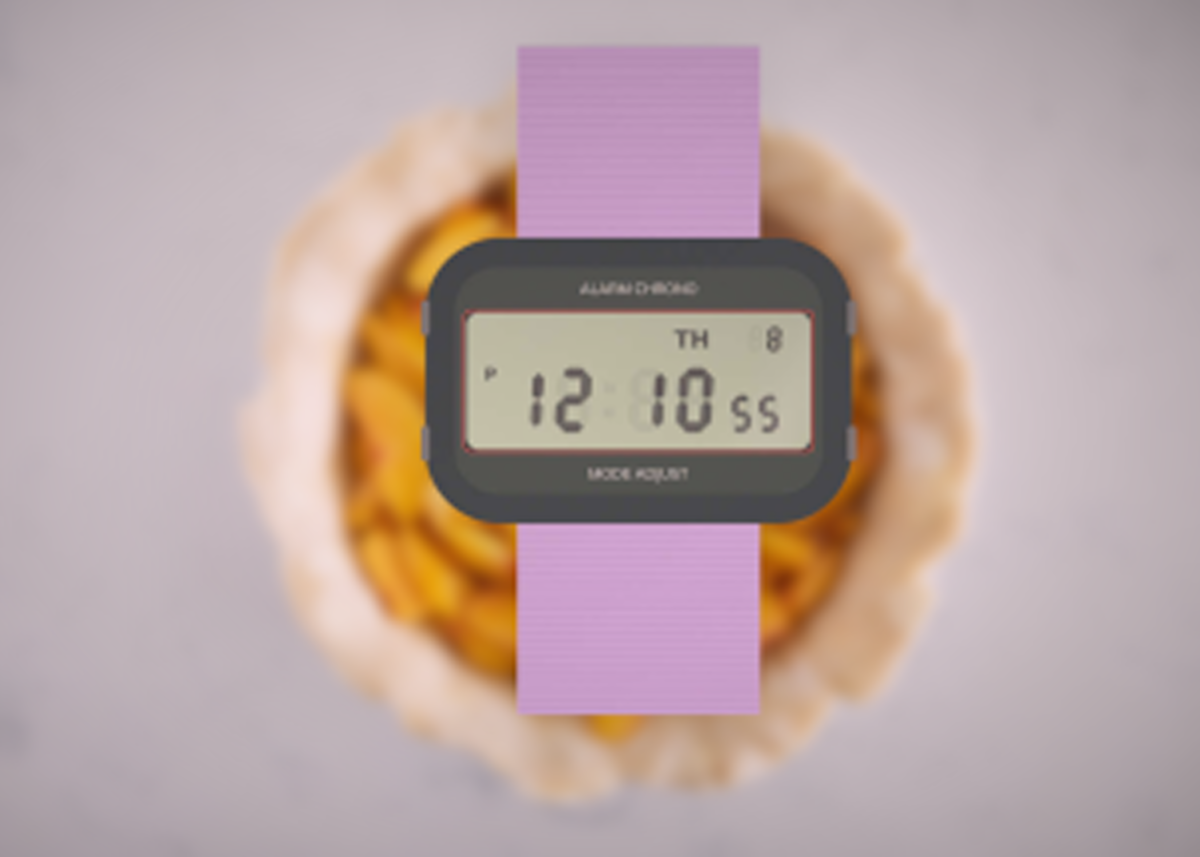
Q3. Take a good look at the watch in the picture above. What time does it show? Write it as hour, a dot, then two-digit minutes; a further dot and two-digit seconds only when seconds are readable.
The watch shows 12.10.55
